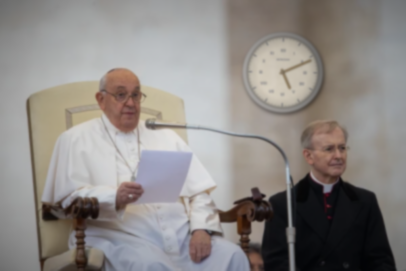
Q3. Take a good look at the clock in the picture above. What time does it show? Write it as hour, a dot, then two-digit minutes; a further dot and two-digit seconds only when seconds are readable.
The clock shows 5.11
